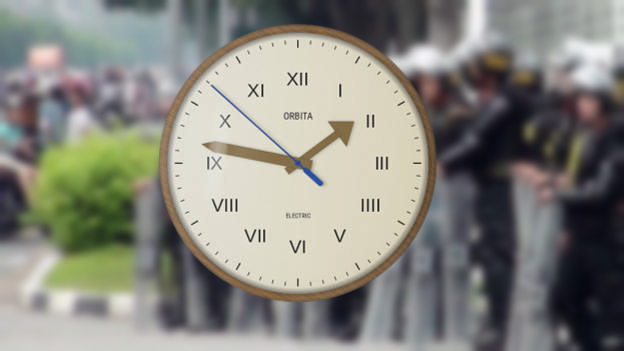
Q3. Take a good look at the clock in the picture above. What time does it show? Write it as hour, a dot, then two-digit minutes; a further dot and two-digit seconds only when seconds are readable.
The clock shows 1.46.52
